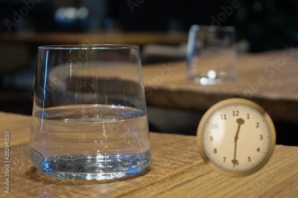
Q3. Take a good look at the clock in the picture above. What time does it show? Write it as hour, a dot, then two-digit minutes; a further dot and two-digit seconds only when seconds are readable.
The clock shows 12.31
